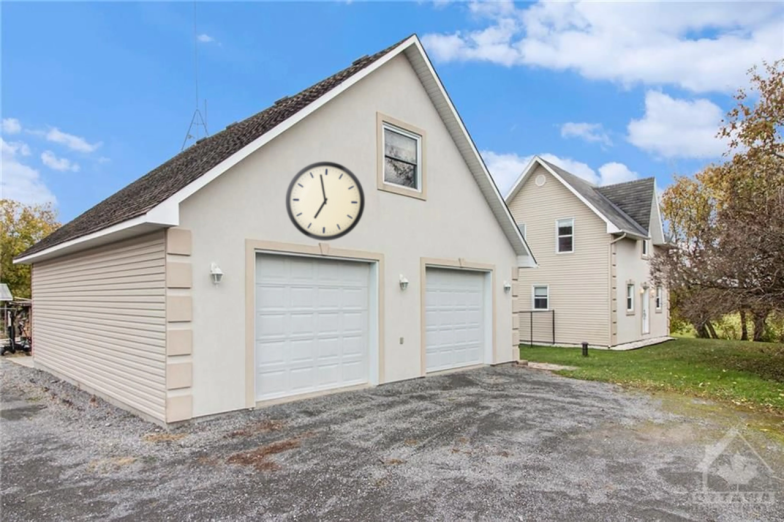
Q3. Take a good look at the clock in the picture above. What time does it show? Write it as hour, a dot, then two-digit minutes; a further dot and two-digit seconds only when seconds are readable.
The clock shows 6.58
